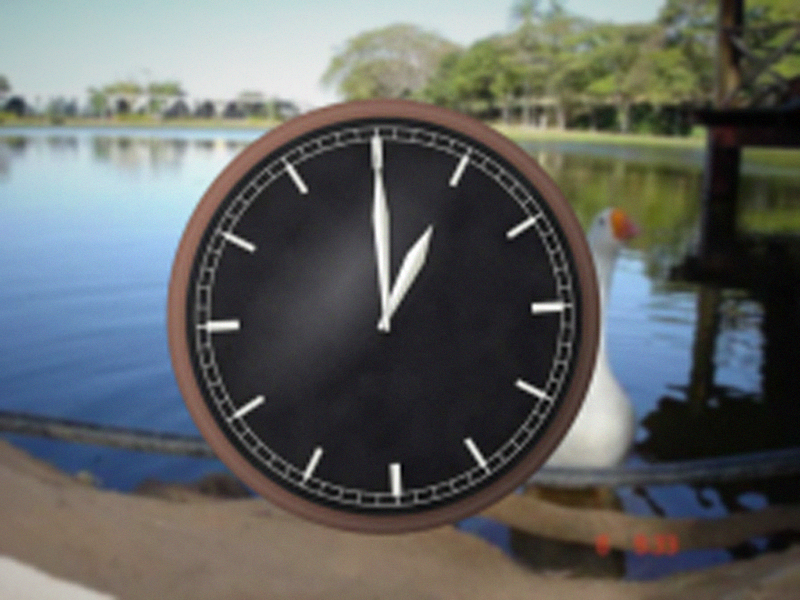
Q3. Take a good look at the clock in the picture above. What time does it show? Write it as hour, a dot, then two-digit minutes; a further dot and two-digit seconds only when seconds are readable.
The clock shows 1.00
